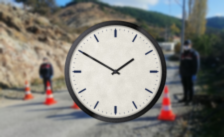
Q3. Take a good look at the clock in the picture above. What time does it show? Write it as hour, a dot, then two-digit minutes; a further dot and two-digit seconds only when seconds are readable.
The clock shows 1.50
